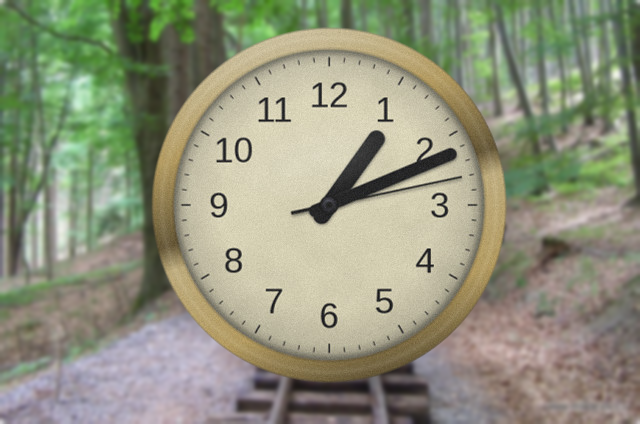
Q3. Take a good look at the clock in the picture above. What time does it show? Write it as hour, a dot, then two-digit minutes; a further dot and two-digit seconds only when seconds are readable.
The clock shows 1.11.13
